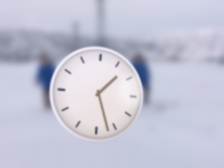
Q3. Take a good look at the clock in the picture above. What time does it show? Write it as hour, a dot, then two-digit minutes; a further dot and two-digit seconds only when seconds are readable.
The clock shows 1.27
